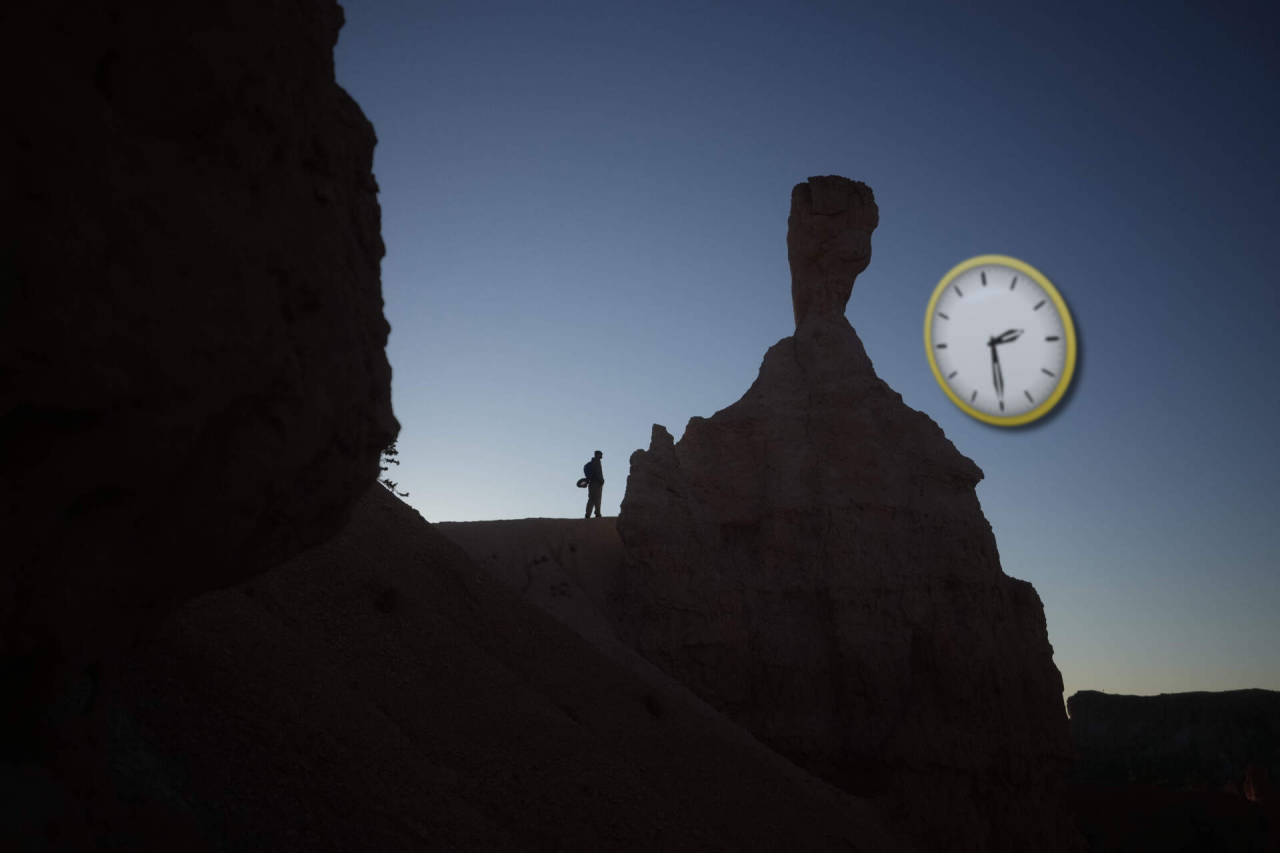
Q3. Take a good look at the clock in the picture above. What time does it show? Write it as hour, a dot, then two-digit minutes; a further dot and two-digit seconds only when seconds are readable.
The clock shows 2.30
